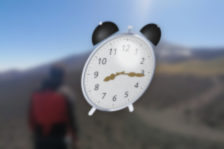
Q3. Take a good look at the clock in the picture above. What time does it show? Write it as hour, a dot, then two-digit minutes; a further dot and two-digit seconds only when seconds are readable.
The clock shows 8.16
